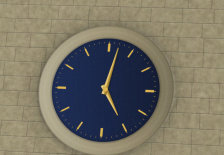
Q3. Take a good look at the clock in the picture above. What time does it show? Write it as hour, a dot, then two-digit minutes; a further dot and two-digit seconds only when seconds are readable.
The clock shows 5.02
